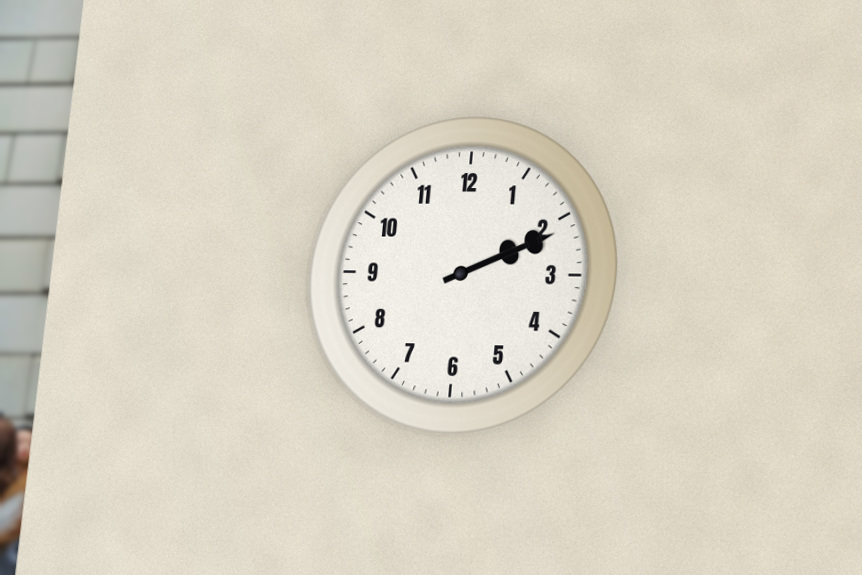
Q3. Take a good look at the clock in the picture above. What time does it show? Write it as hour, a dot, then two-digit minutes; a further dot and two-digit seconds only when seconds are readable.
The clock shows 2.11
